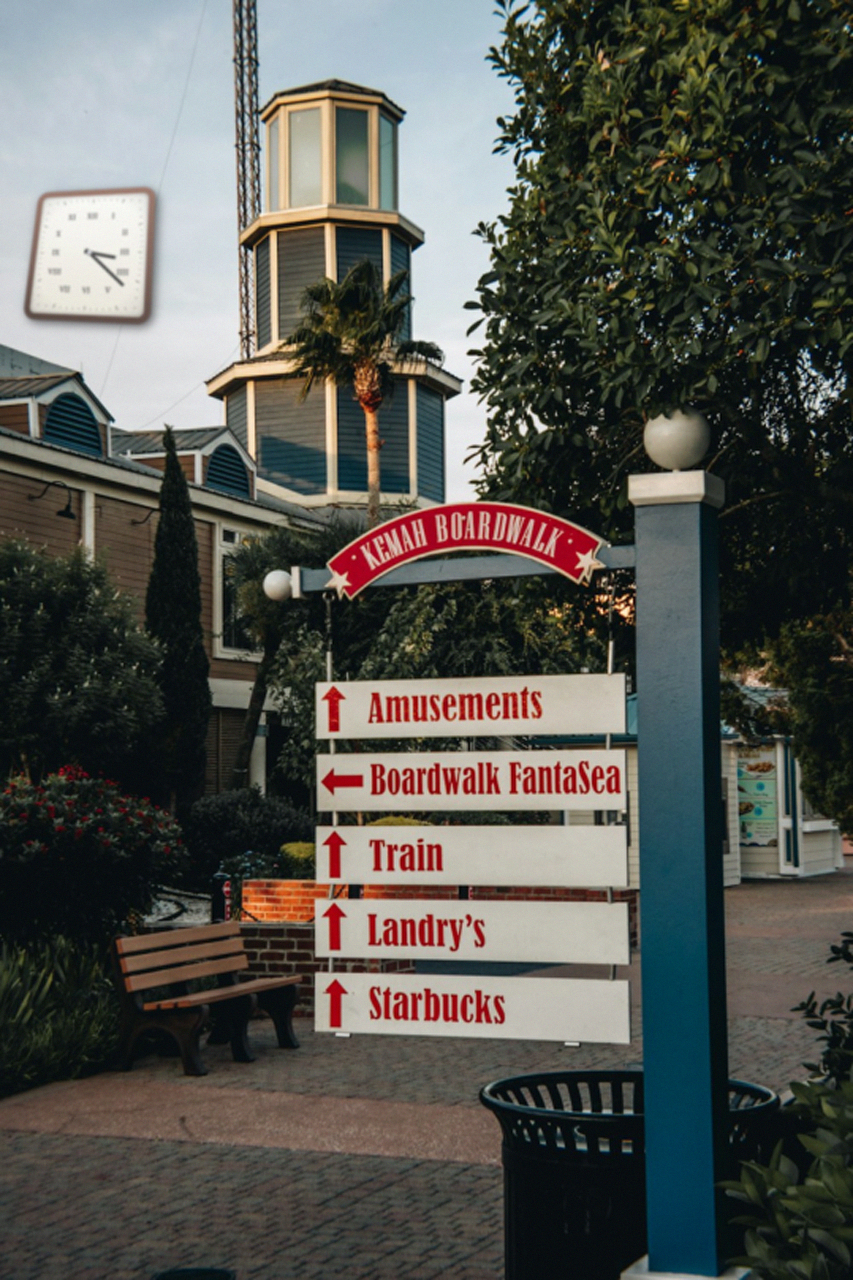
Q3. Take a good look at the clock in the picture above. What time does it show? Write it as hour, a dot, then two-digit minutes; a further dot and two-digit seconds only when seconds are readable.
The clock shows 3.22
